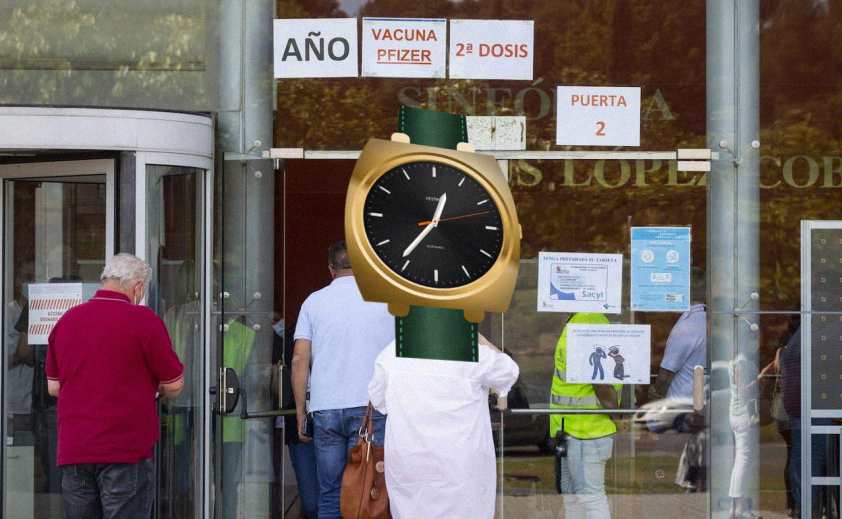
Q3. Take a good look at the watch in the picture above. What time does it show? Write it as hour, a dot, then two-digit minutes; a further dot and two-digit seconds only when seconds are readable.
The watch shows 12.36.12
